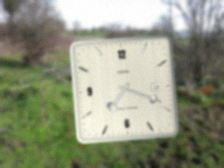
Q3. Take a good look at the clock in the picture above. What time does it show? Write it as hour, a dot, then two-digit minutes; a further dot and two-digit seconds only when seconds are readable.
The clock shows 7.19
